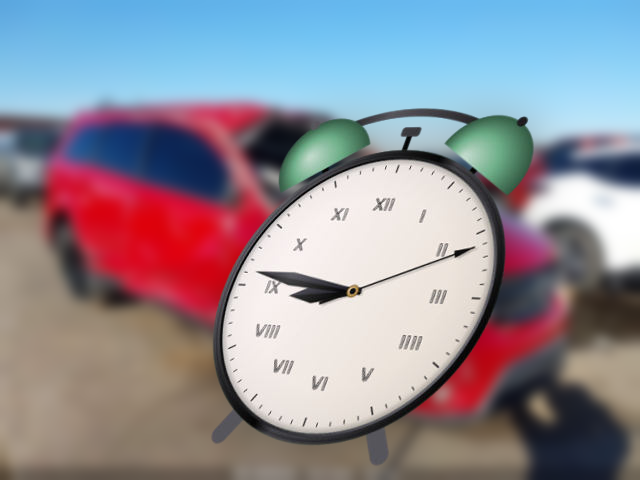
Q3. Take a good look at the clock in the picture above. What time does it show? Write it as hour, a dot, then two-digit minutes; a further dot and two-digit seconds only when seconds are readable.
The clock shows 8.46.11
